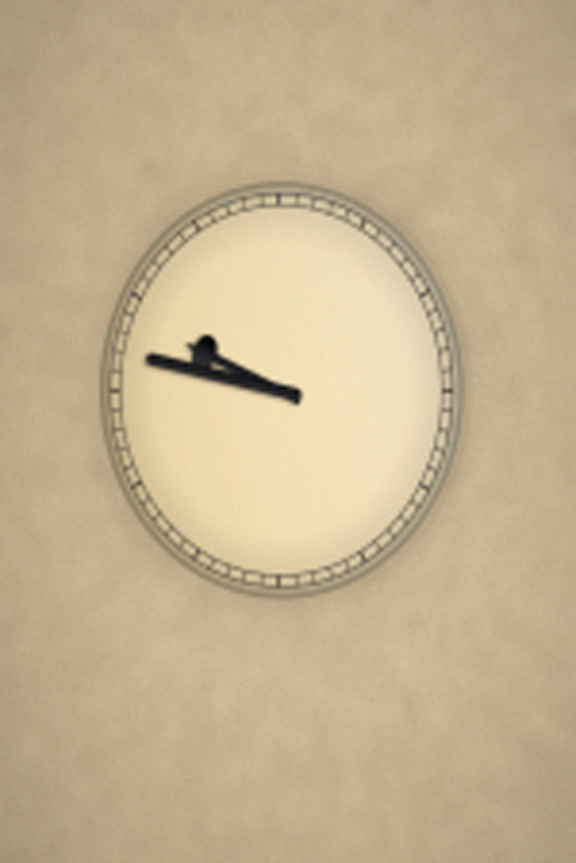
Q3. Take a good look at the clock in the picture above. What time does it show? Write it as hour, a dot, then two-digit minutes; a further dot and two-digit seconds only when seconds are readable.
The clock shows 9.47
